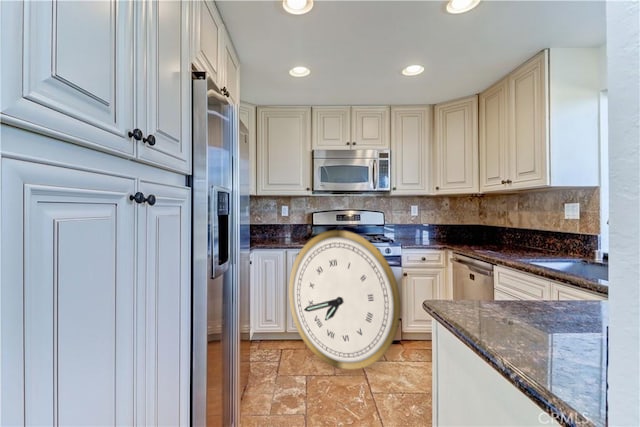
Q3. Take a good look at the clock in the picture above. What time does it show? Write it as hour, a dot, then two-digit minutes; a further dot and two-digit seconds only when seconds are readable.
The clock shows 7.44
